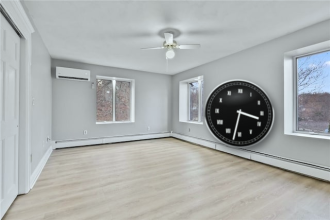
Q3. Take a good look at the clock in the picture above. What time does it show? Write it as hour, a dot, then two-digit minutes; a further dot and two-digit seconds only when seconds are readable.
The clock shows 3.32
